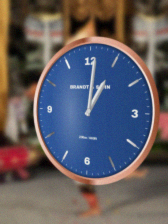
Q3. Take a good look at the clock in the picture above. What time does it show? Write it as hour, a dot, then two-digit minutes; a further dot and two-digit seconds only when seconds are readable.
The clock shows 1.01
